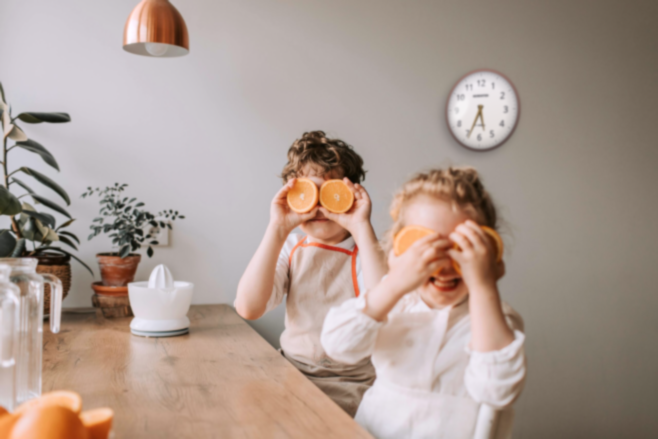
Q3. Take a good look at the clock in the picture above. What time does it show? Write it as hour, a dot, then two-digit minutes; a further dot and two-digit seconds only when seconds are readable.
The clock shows 5.34
